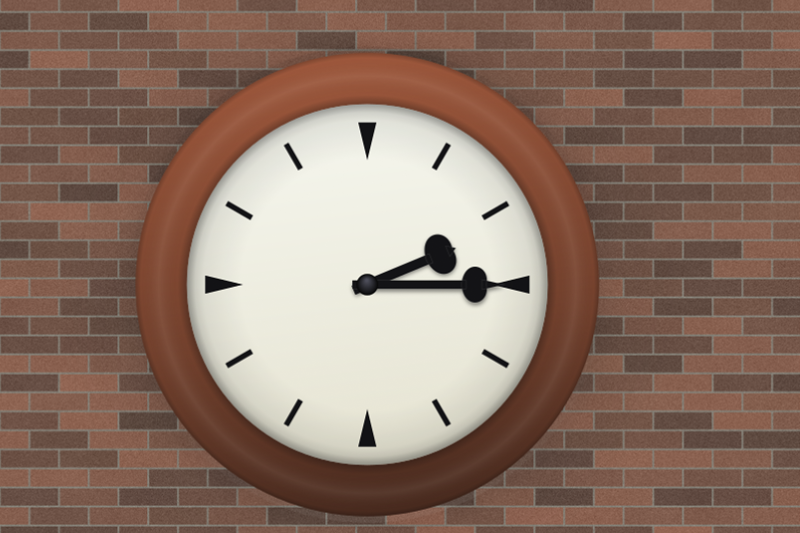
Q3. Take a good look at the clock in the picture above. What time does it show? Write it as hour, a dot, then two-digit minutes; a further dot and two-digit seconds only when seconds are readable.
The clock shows 2.15
